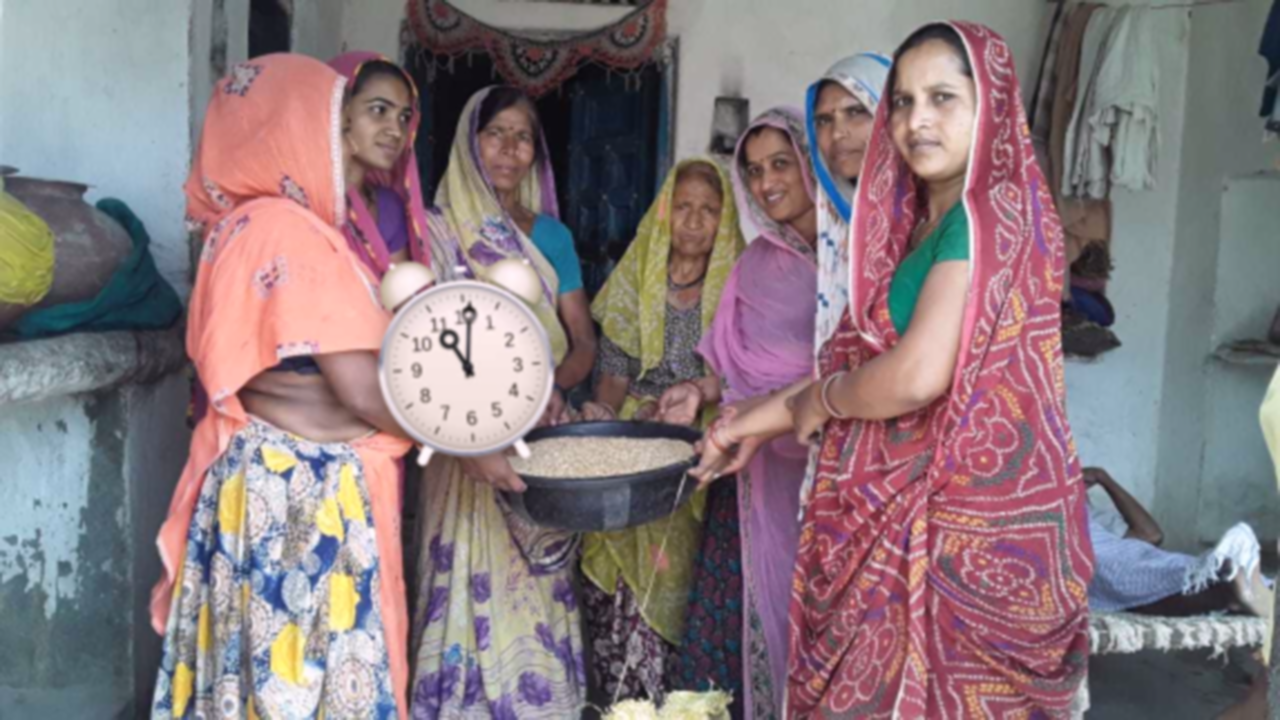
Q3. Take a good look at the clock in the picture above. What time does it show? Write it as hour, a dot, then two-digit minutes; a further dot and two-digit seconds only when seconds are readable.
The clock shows 11.01
